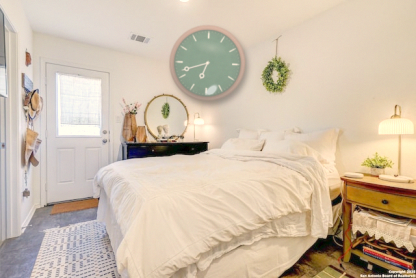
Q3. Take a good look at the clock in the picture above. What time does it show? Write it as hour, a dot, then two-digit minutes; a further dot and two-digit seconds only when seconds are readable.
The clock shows 6.42
